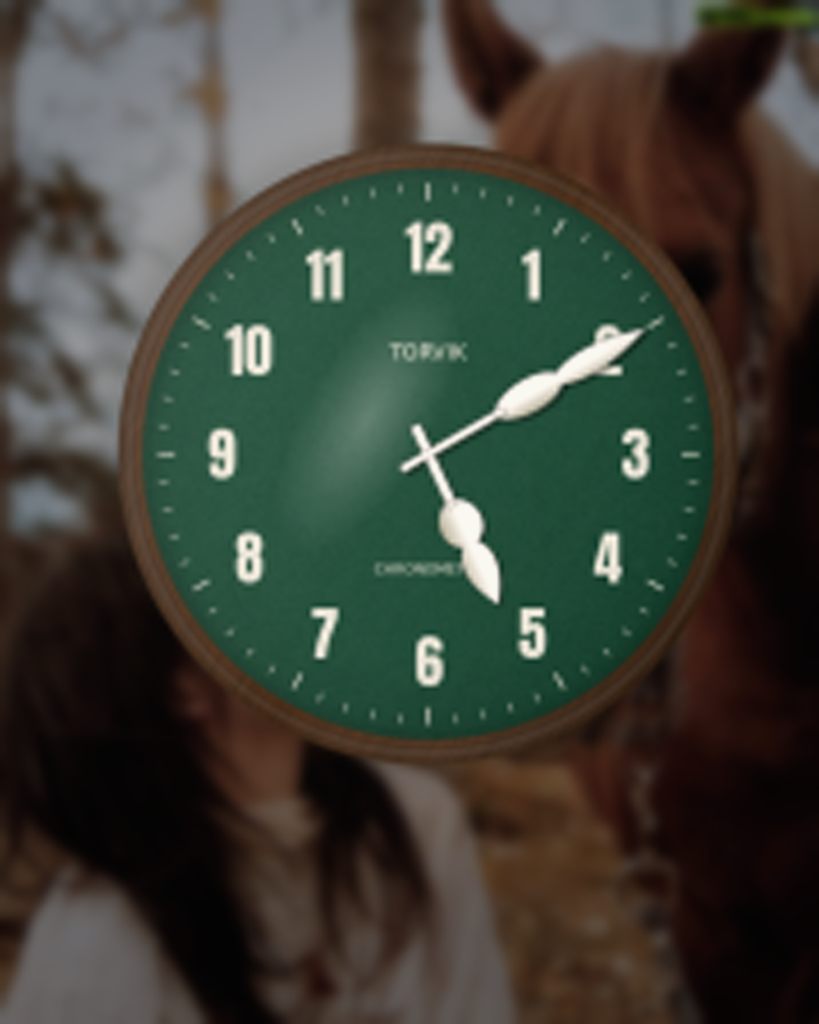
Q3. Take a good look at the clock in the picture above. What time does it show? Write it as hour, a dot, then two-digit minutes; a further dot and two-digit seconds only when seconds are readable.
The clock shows 5.10
